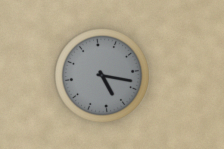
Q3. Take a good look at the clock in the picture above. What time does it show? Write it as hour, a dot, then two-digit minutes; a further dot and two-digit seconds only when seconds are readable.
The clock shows 5.18
